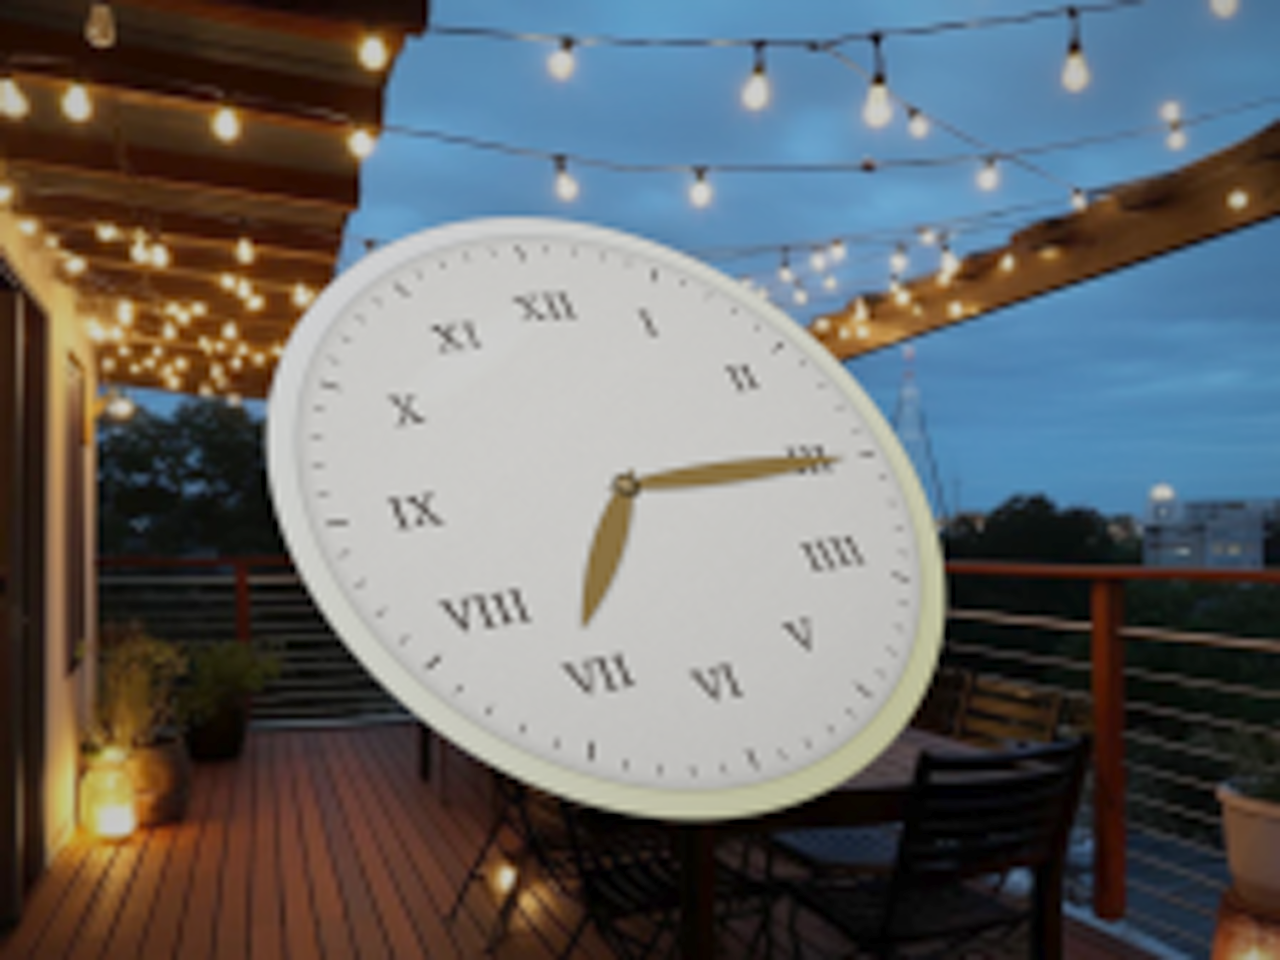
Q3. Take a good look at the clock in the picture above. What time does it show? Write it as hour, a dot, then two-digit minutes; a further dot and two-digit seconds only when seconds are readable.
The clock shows 7.15
